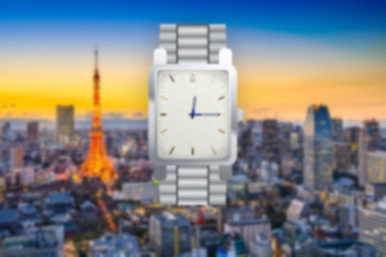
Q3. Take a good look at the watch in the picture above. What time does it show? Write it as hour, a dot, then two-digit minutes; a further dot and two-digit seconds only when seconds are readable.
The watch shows 12.15
